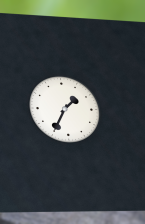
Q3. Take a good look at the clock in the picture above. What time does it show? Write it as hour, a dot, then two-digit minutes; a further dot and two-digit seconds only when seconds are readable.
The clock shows 1.35
